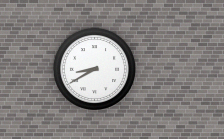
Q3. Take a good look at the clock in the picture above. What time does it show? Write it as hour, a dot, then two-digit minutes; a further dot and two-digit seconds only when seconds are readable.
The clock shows 8.40
